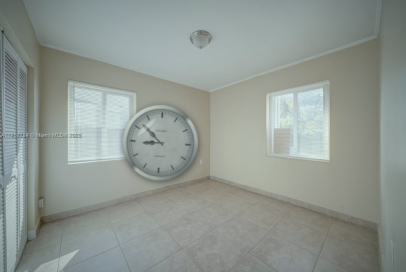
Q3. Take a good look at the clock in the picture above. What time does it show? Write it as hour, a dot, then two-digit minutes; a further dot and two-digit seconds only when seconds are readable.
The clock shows 8.52
